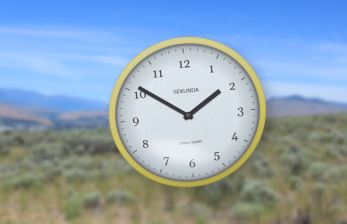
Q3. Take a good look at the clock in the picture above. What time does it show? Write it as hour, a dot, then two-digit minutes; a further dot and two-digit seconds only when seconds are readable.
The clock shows 1.51
